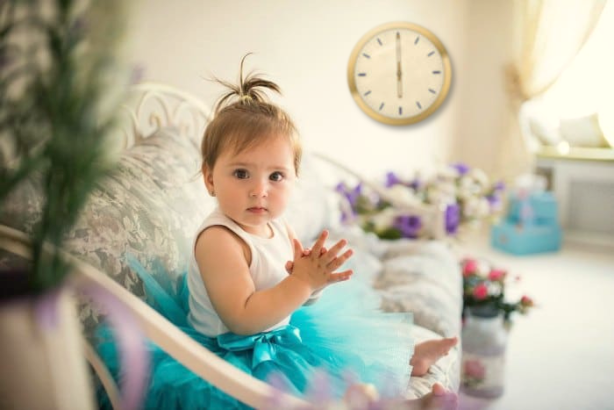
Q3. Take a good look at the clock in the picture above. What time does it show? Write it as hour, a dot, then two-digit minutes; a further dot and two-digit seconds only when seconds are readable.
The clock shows 6.00
